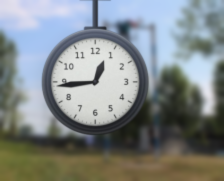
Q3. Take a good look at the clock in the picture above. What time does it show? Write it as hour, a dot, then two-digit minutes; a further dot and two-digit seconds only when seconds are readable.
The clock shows 12.44
